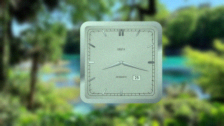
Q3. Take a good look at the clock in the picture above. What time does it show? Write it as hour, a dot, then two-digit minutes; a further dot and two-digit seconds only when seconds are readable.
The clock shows 8.18
